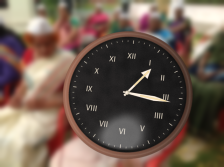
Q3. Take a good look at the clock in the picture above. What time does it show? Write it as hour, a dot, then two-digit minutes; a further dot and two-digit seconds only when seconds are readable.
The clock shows 1.16
